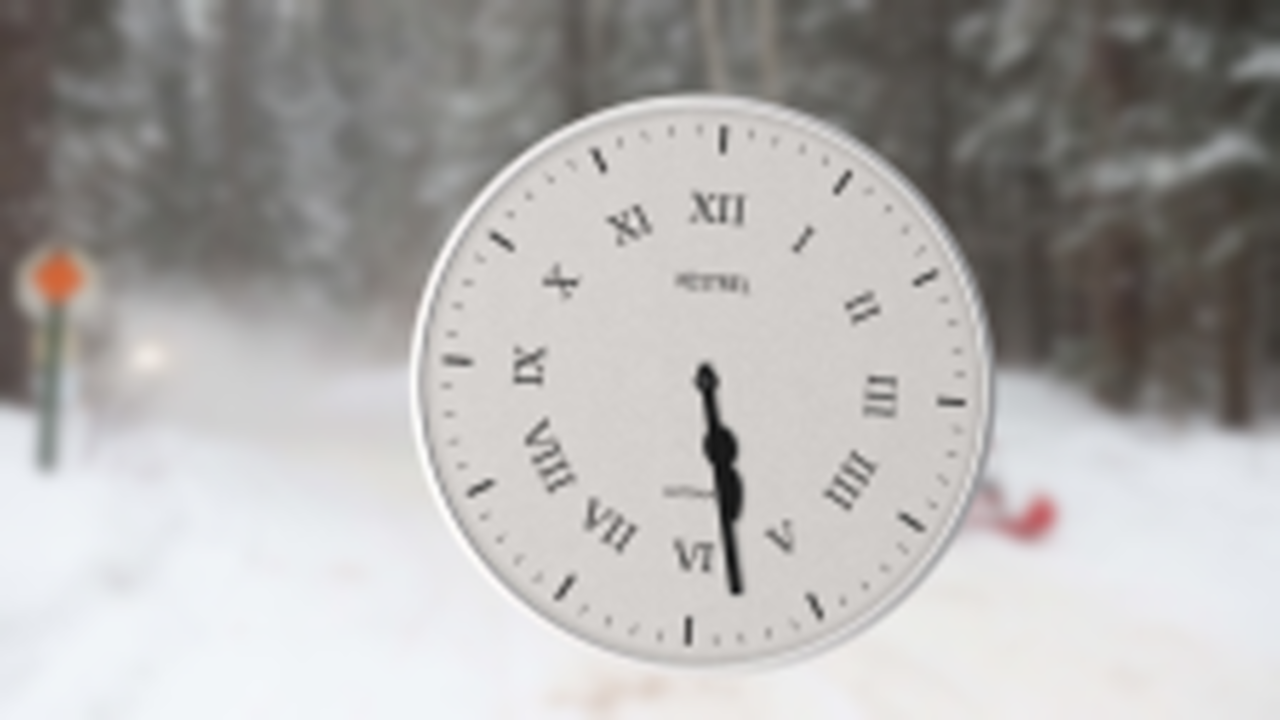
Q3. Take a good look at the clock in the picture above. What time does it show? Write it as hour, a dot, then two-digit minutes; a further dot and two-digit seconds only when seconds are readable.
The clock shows 5.28
